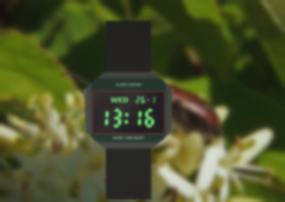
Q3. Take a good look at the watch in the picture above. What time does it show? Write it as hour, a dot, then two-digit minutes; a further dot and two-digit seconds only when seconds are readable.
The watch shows 13.16
